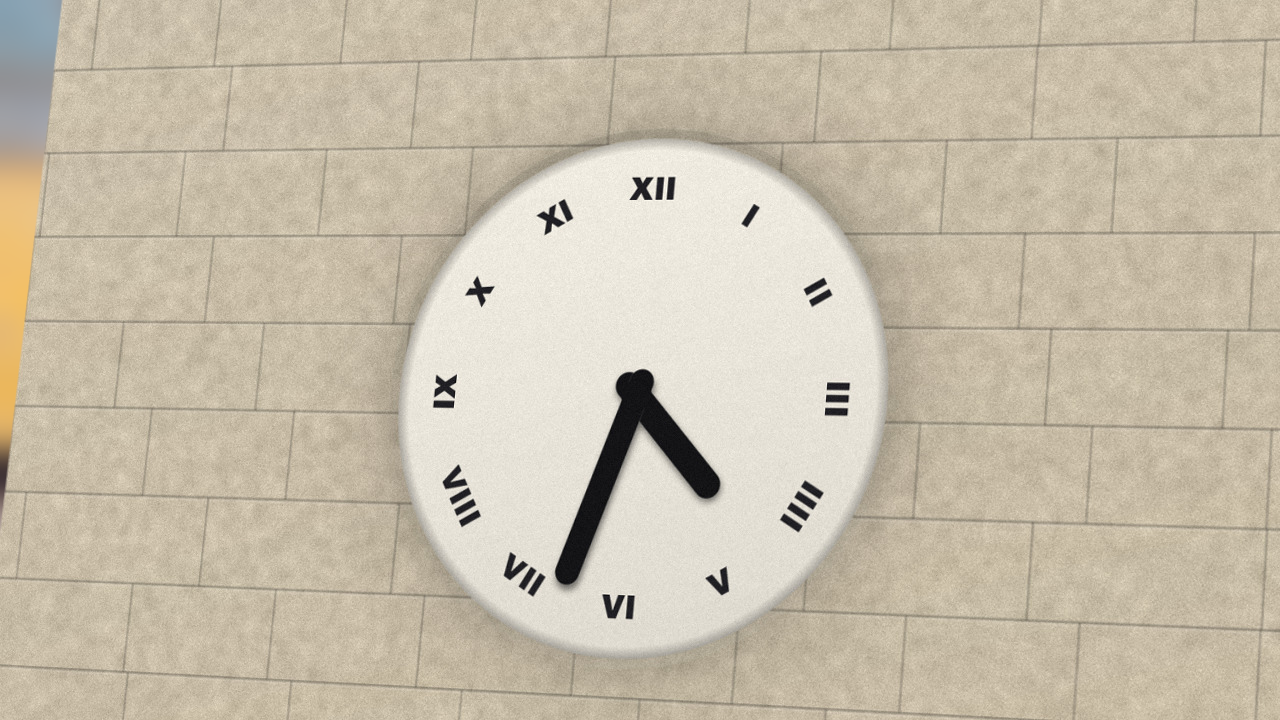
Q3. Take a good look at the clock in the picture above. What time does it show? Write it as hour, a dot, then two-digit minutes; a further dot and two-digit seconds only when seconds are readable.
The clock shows 4.33
